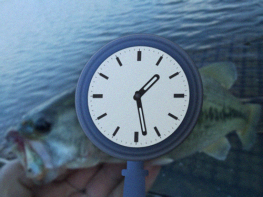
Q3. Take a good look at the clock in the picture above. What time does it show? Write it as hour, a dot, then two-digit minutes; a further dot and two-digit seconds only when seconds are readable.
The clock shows 1.28
